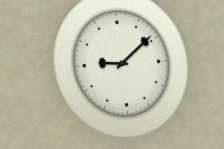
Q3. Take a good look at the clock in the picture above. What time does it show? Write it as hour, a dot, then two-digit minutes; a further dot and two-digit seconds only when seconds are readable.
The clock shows 9.09
